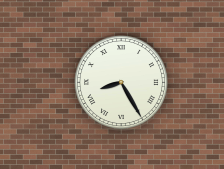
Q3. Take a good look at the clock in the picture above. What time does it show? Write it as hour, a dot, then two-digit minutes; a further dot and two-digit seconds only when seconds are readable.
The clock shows 8.25
